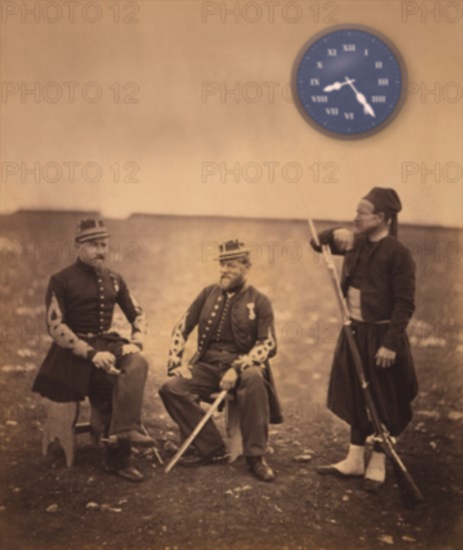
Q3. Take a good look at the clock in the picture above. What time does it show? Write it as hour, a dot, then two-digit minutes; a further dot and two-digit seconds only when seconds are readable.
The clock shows 8.24
